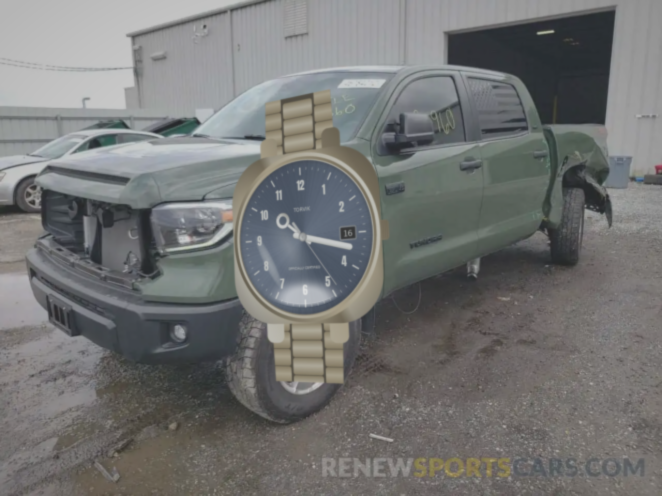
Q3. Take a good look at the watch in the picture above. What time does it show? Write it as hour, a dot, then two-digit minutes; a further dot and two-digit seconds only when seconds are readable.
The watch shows 10.17.24
